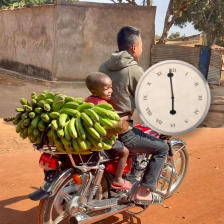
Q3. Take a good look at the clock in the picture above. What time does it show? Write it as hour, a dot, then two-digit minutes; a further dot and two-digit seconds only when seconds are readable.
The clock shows 5.59
